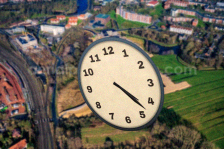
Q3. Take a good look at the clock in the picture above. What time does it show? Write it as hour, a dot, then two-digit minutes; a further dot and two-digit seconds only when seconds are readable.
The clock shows 4.23
